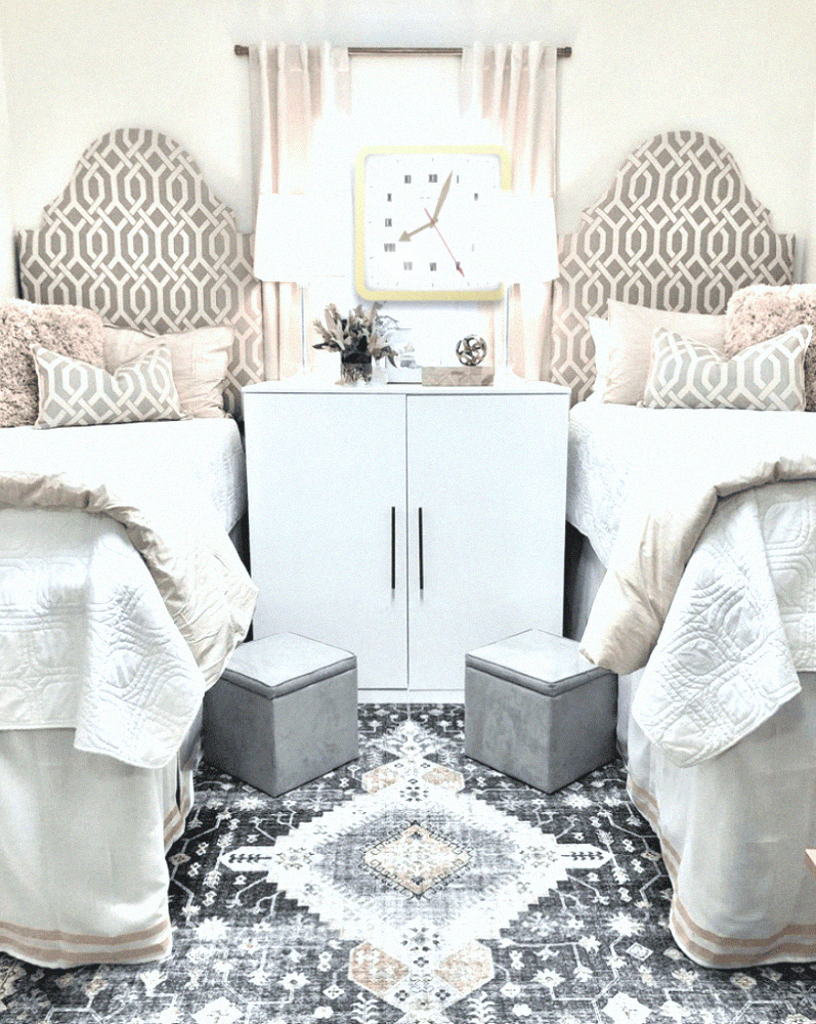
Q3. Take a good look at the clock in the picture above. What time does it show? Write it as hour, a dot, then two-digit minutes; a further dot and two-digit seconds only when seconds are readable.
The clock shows 8.03.25
